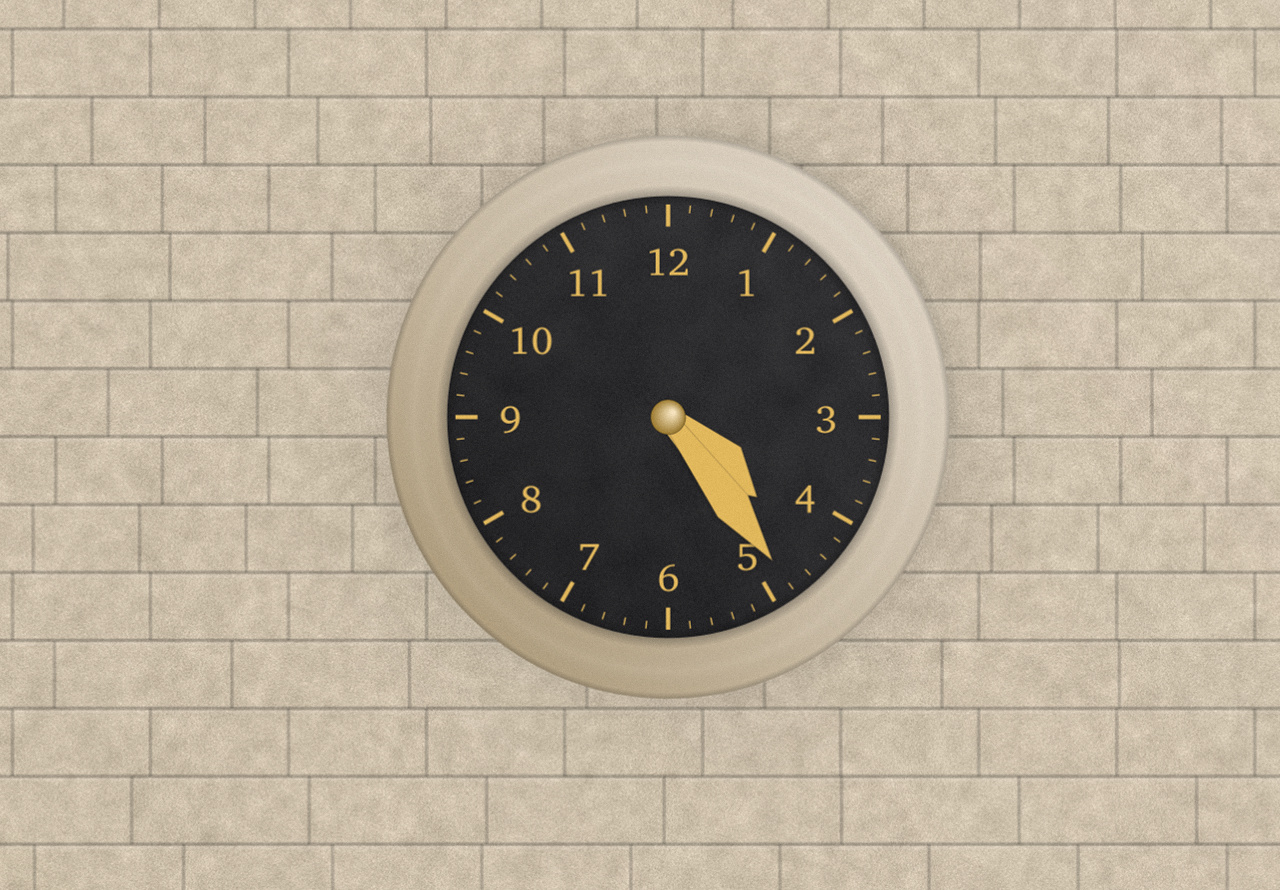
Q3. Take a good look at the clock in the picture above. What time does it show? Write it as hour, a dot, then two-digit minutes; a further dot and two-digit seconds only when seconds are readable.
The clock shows 4.24
